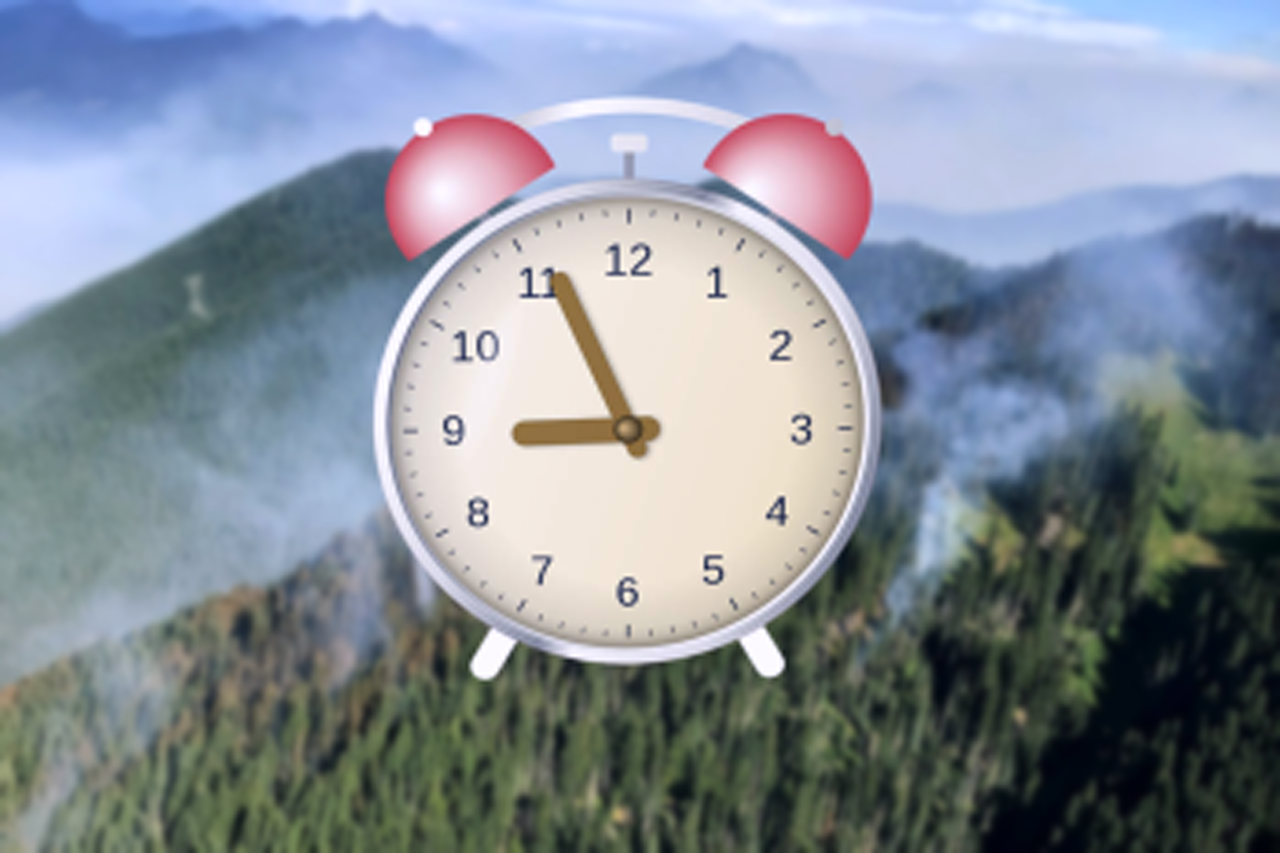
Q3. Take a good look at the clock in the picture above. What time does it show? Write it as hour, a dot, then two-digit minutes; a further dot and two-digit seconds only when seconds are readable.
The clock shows 8.56
